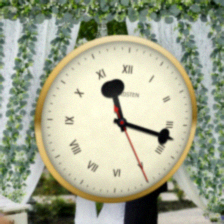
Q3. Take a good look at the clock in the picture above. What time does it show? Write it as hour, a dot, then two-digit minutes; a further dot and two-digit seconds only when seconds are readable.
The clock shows 11.17.25
